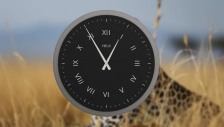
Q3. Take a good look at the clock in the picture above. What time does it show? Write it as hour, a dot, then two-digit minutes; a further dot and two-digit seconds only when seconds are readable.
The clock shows 12.55
